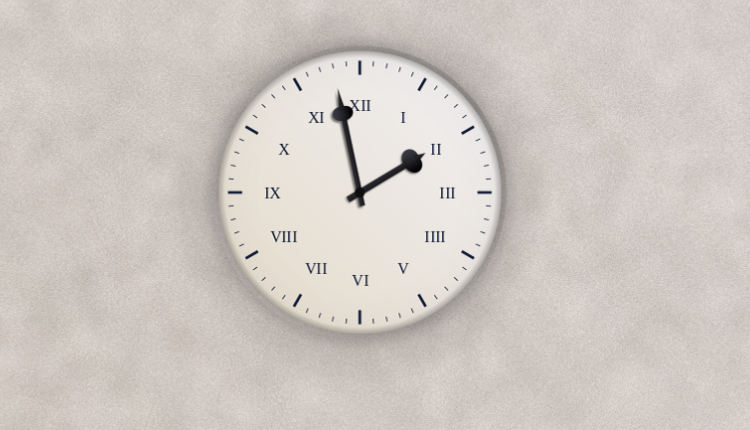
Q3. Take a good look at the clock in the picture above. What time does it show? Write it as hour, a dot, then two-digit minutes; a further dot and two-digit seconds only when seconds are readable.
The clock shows 1.58
